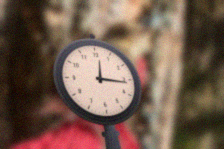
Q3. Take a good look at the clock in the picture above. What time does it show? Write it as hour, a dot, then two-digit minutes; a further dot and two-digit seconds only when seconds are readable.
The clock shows 12.16
